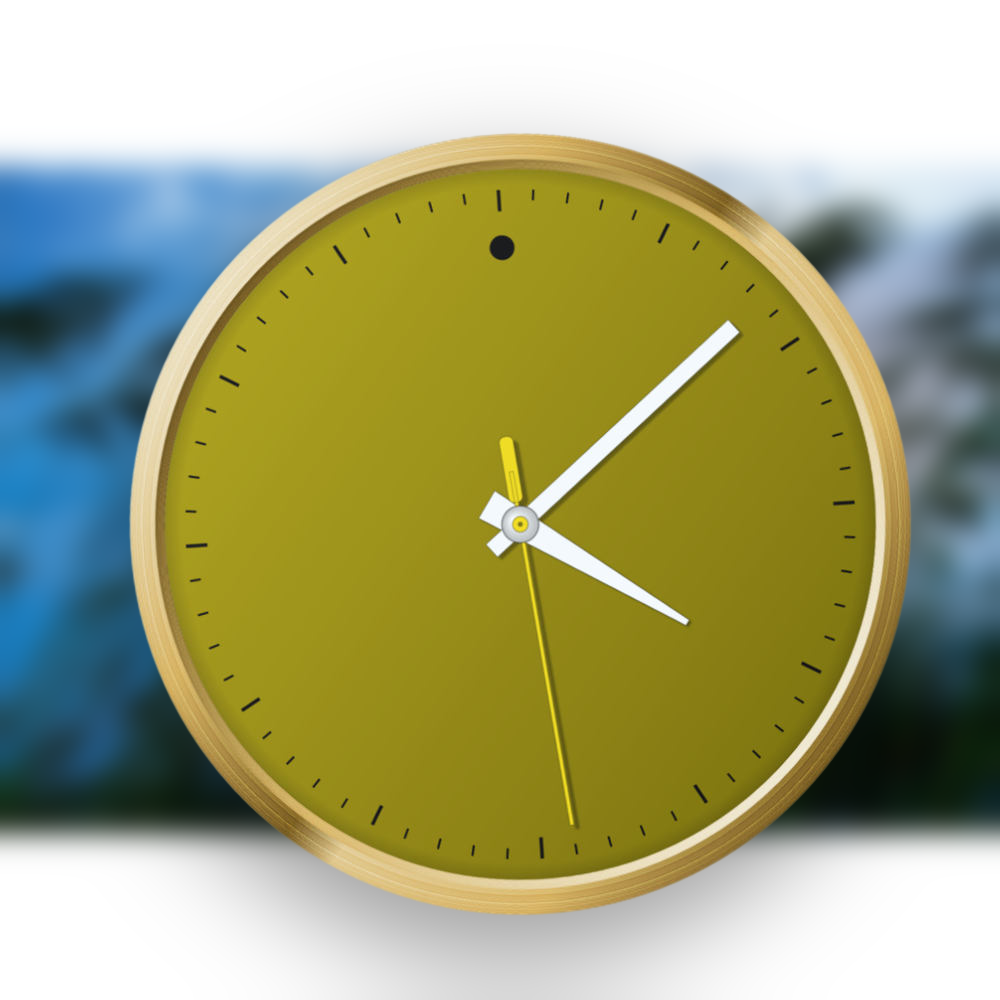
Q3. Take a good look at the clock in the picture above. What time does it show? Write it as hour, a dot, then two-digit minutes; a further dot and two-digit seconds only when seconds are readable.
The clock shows 4.08.29
